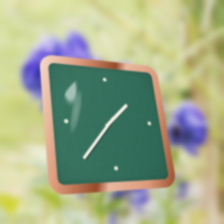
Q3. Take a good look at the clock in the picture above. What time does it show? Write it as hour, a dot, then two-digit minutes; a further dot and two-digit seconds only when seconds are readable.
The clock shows 1.37
